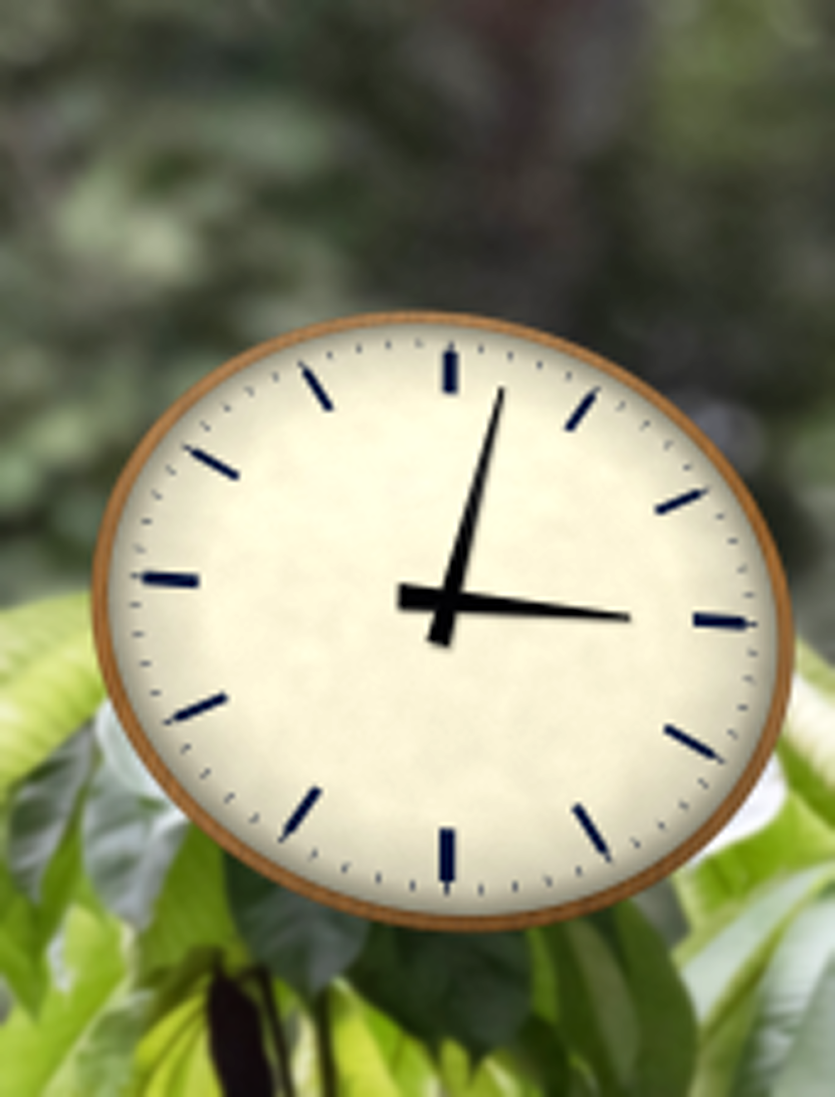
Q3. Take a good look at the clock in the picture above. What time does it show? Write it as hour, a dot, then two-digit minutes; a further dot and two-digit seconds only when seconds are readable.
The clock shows 3.02
